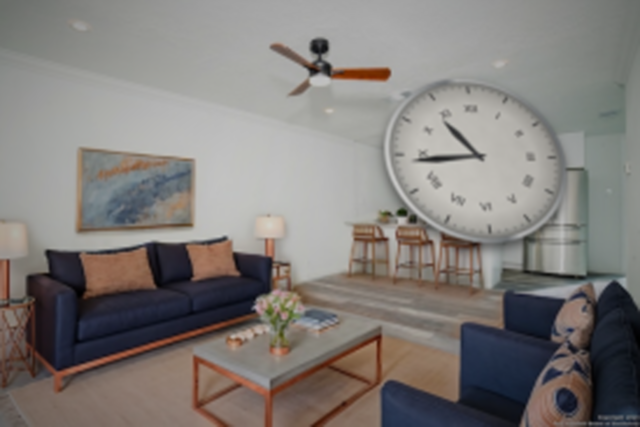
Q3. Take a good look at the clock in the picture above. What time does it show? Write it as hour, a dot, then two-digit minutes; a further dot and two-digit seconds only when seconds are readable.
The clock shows 10.44
